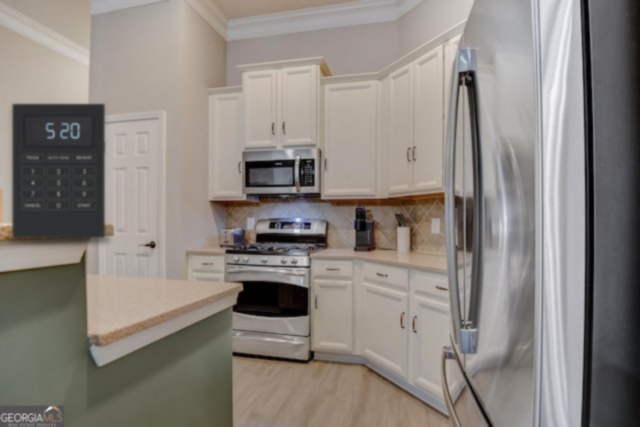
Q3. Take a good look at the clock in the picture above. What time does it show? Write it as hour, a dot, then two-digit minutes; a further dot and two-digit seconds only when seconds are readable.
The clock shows 5.20
